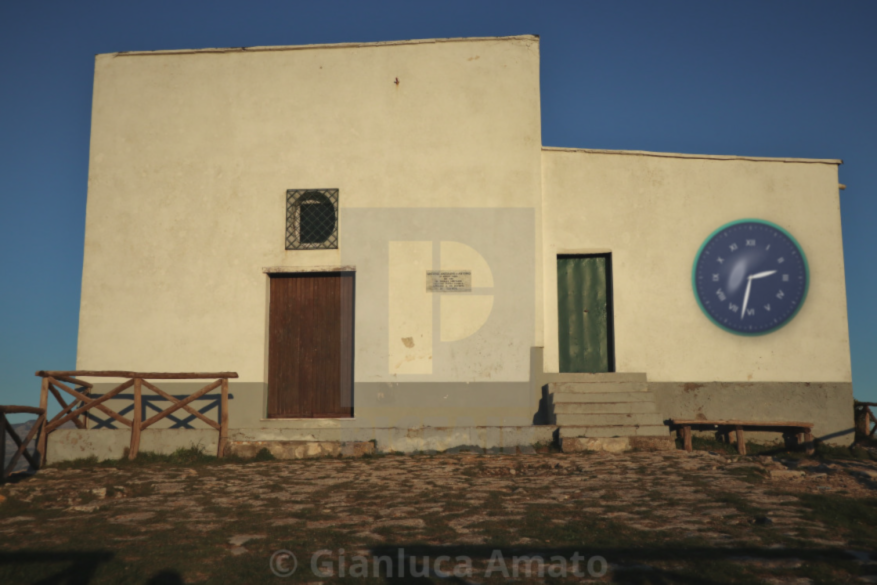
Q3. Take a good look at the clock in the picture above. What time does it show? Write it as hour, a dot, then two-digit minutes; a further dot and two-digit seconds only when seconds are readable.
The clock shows 2.32
